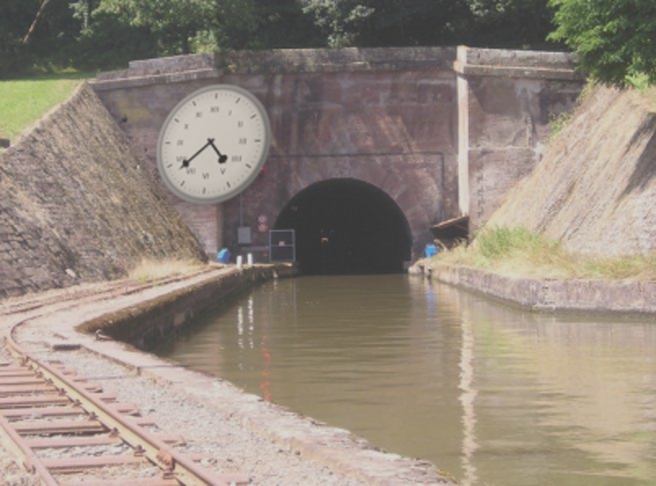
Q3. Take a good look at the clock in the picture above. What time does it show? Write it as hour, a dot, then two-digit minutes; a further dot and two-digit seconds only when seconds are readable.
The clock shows 4.38
